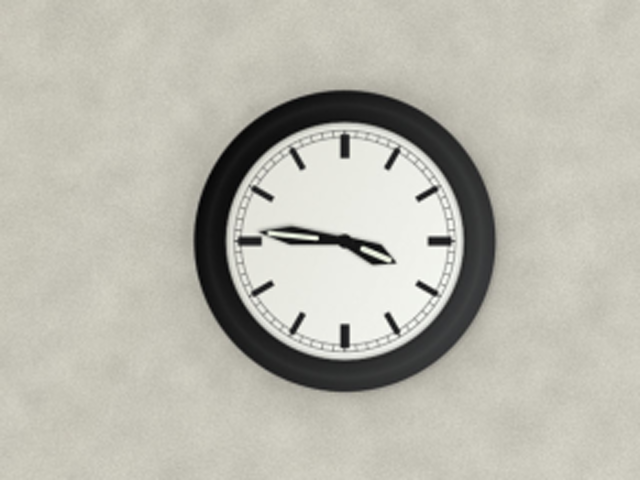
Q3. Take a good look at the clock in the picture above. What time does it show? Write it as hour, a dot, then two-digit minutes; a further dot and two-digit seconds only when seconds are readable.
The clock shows 3.46
